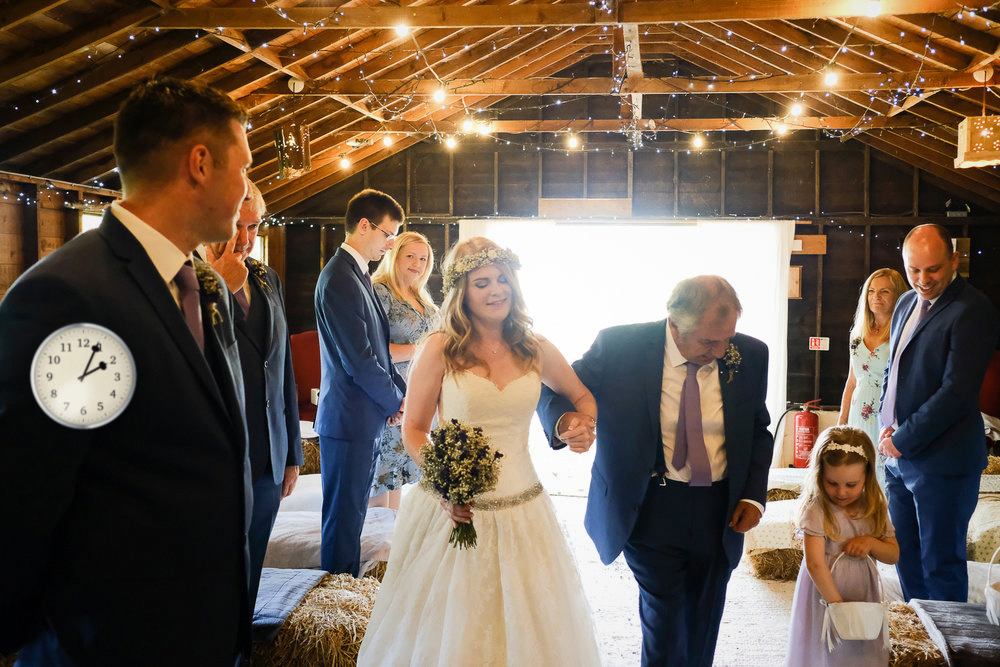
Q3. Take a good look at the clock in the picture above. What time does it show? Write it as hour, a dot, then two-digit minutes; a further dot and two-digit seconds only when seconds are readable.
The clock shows 2.04
